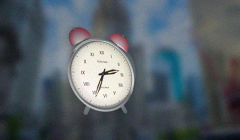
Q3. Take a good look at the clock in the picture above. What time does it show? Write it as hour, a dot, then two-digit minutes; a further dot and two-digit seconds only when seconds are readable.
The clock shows 2.34
